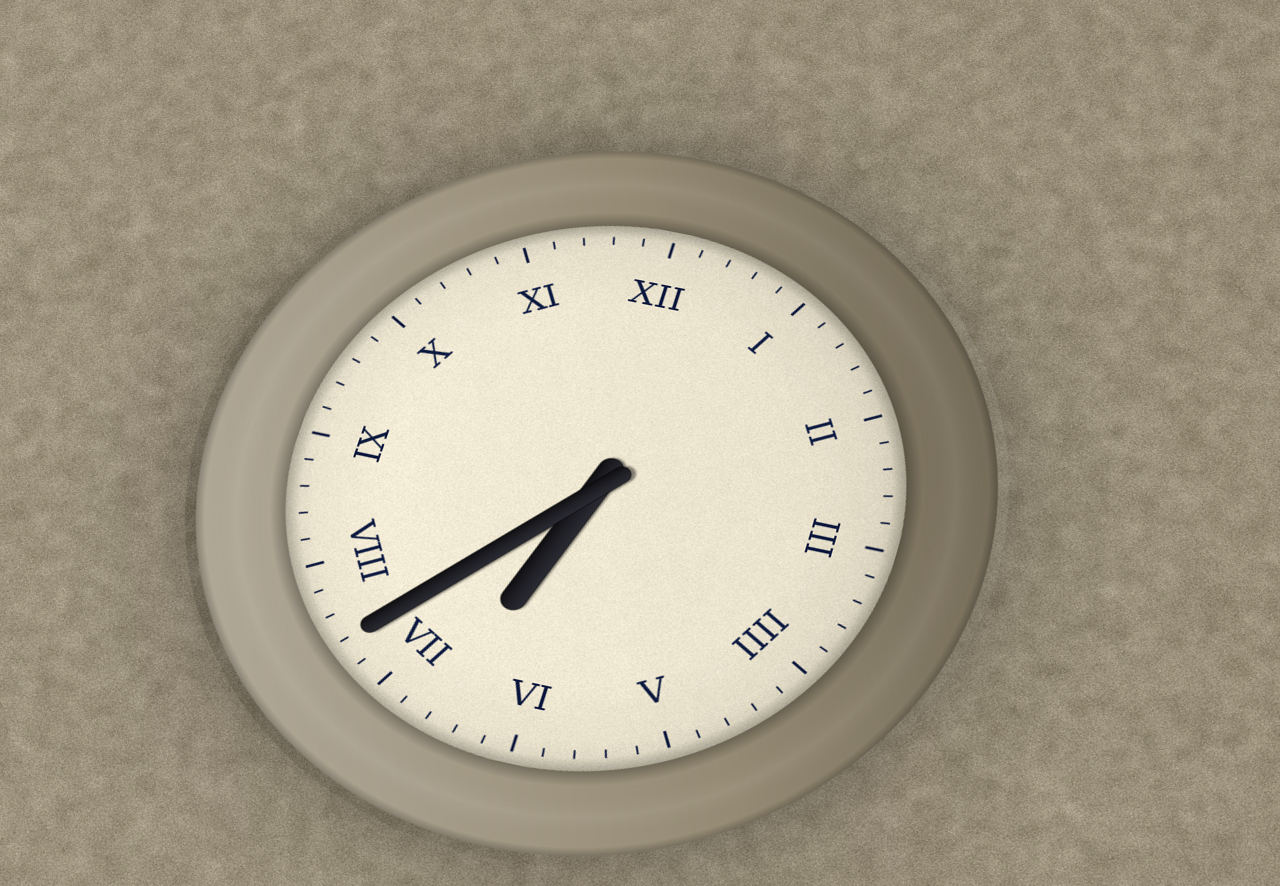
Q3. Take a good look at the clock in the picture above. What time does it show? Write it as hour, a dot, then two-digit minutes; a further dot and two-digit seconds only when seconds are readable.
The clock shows 6.37
